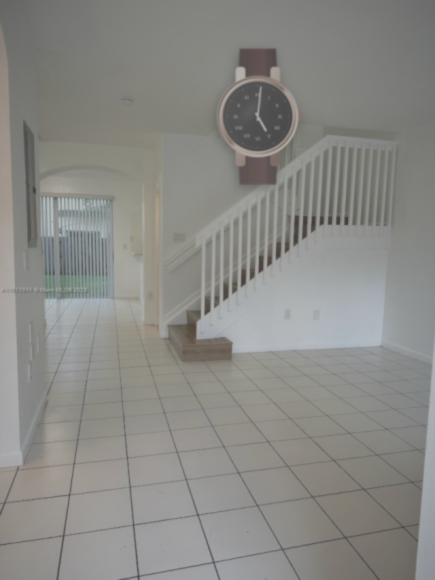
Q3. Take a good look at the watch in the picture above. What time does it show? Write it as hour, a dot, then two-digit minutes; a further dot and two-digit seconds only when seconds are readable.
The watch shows 5.01
